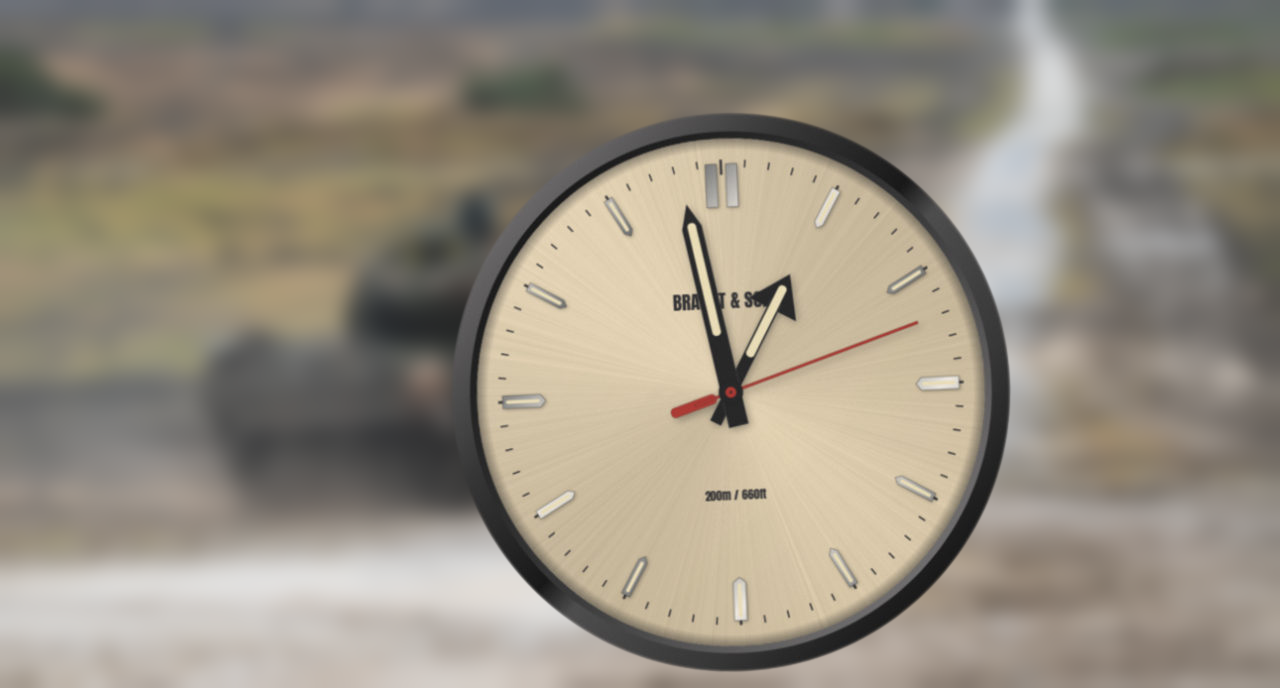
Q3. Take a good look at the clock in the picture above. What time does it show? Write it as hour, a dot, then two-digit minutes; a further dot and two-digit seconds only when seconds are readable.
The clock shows 12.58.12
